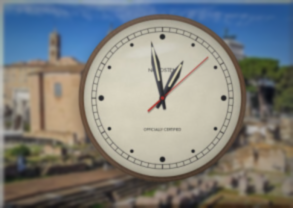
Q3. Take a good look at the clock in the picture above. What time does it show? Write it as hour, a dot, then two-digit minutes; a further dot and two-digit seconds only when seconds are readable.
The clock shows 12.58.08
